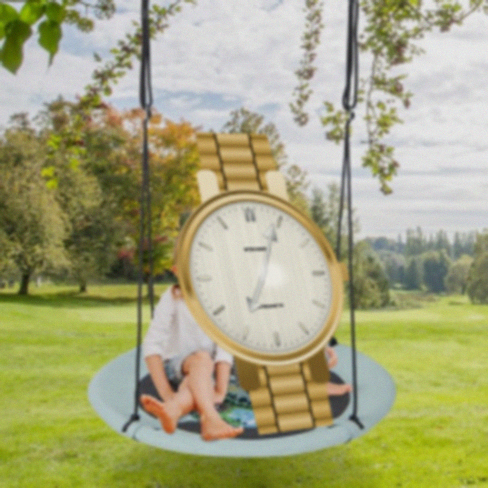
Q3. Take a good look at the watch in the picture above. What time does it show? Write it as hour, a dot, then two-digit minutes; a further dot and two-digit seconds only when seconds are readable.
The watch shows 7.04
